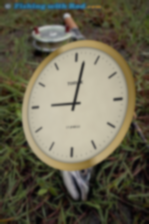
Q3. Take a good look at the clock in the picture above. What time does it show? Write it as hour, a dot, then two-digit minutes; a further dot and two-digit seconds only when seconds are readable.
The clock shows 9.02
